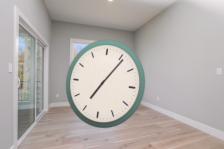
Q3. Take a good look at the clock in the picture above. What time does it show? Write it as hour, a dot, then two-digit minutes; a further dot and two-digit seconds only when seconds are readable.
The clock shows 7.06
